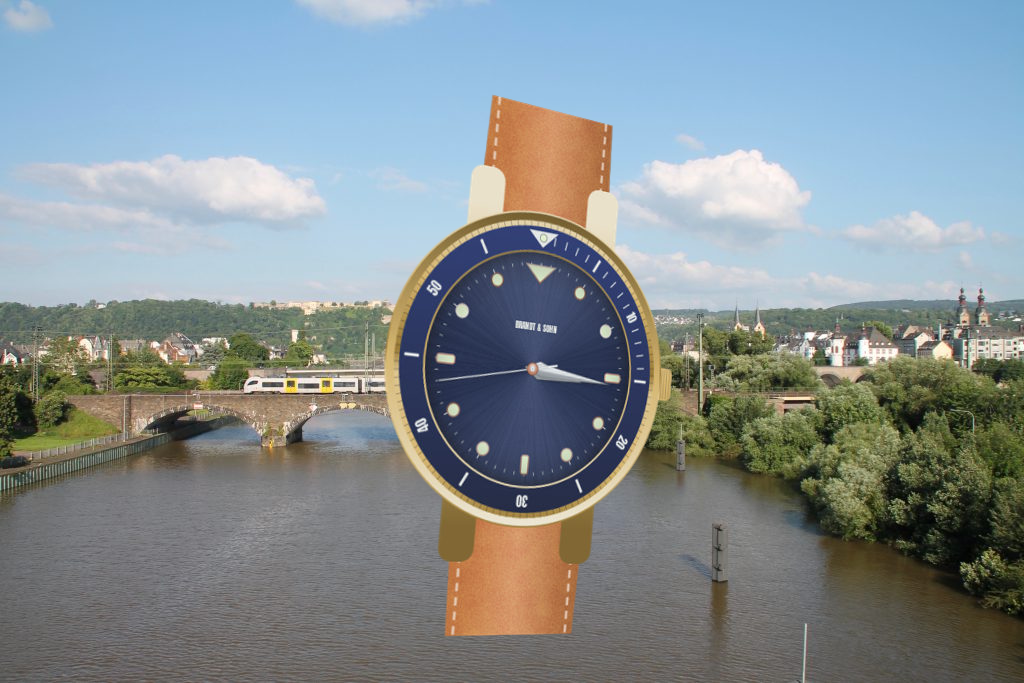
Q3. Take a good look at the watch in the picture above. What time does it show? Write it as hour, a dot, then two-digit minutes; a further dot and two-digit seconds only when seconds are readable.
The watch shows 3.15.43
